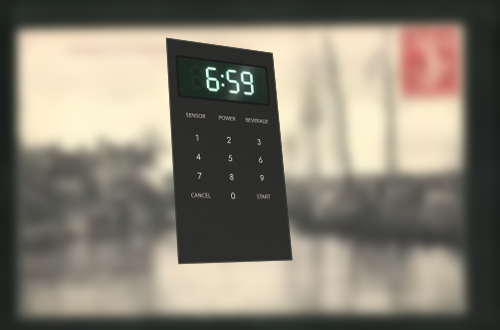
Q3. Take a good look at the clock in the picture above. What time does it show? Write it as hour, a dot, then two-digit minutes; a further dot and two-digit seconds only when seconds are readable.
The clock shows 6.59
